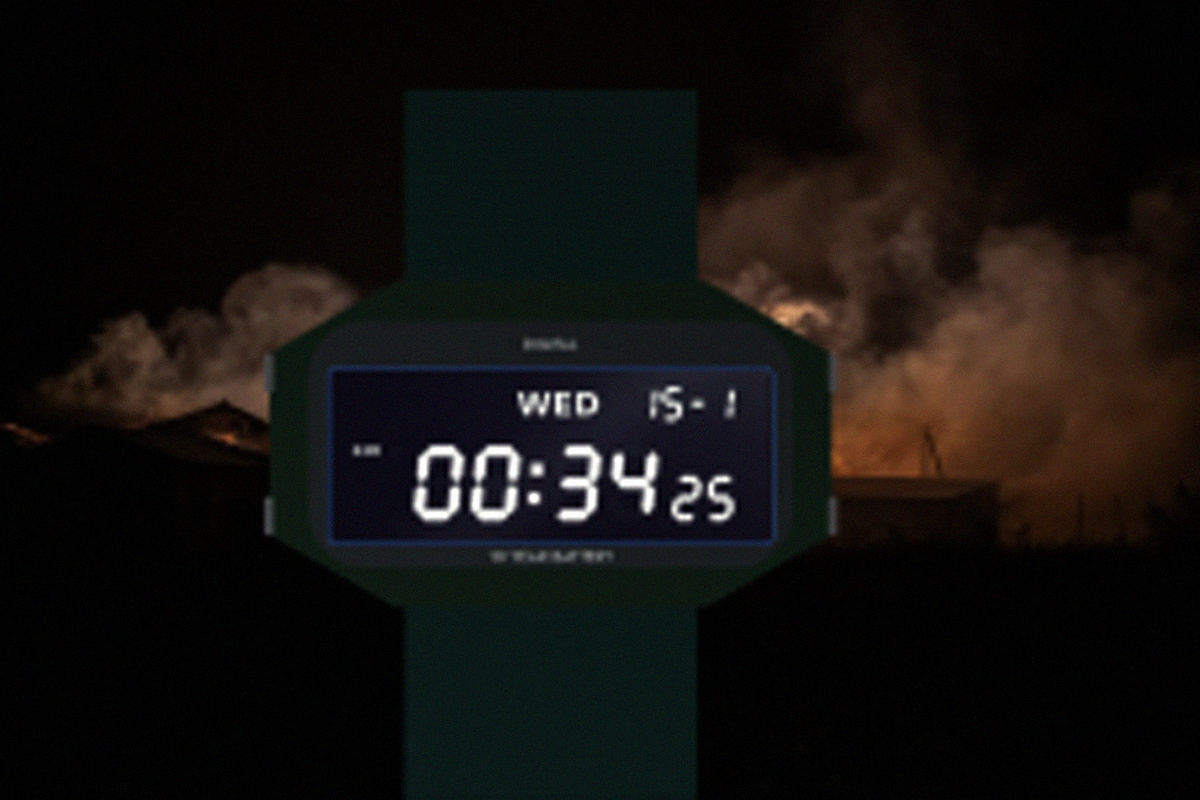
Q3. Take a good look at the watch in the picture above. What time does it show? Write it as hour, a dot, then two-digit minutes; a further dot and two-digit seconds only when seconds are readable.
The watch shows 0.34.25
